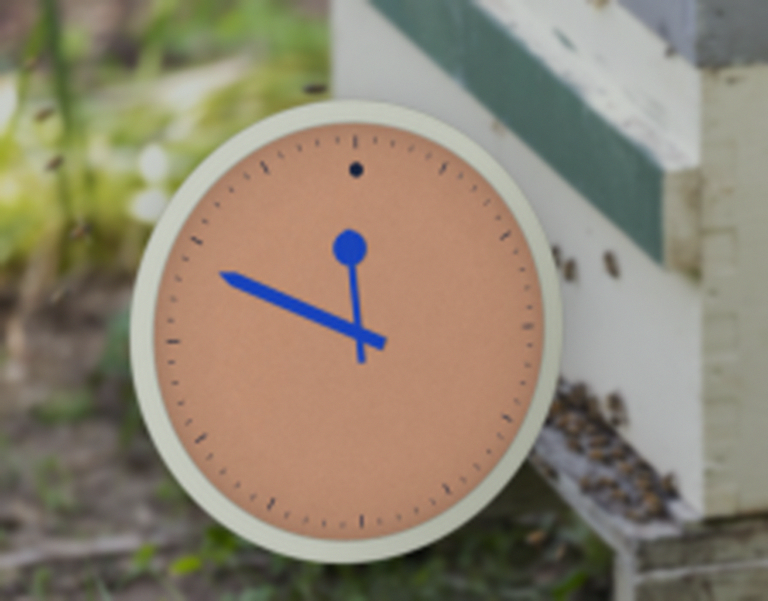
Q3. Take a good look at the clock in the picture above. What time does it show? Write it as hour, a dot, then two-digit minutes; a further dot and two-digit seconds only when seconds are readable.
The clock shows 11.49
